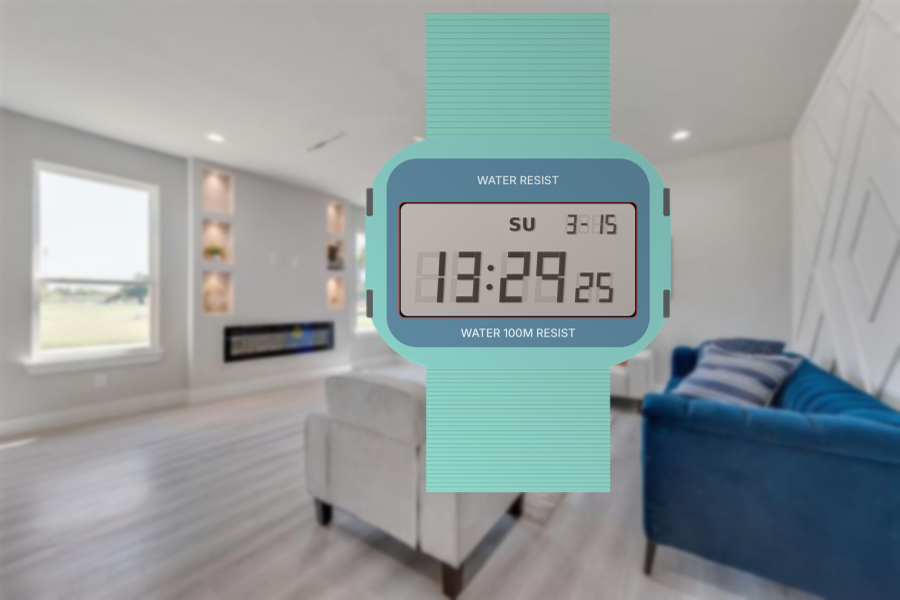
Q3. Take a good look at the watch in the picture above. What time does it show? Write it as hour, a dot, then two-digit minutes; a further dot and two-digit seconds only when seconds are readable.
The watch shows 13.29.25
